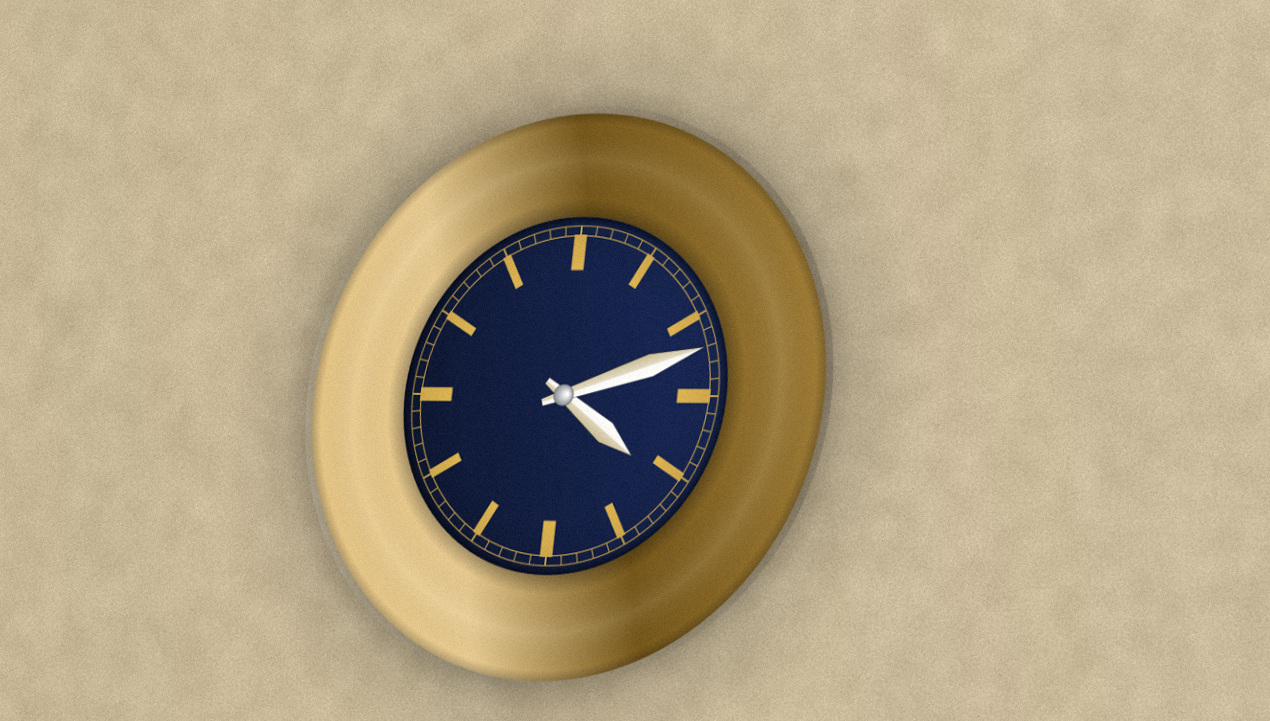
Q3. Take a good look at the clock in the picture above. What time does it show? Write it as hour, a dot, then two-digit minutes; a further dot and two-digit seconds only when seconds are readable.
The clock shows 4.12
